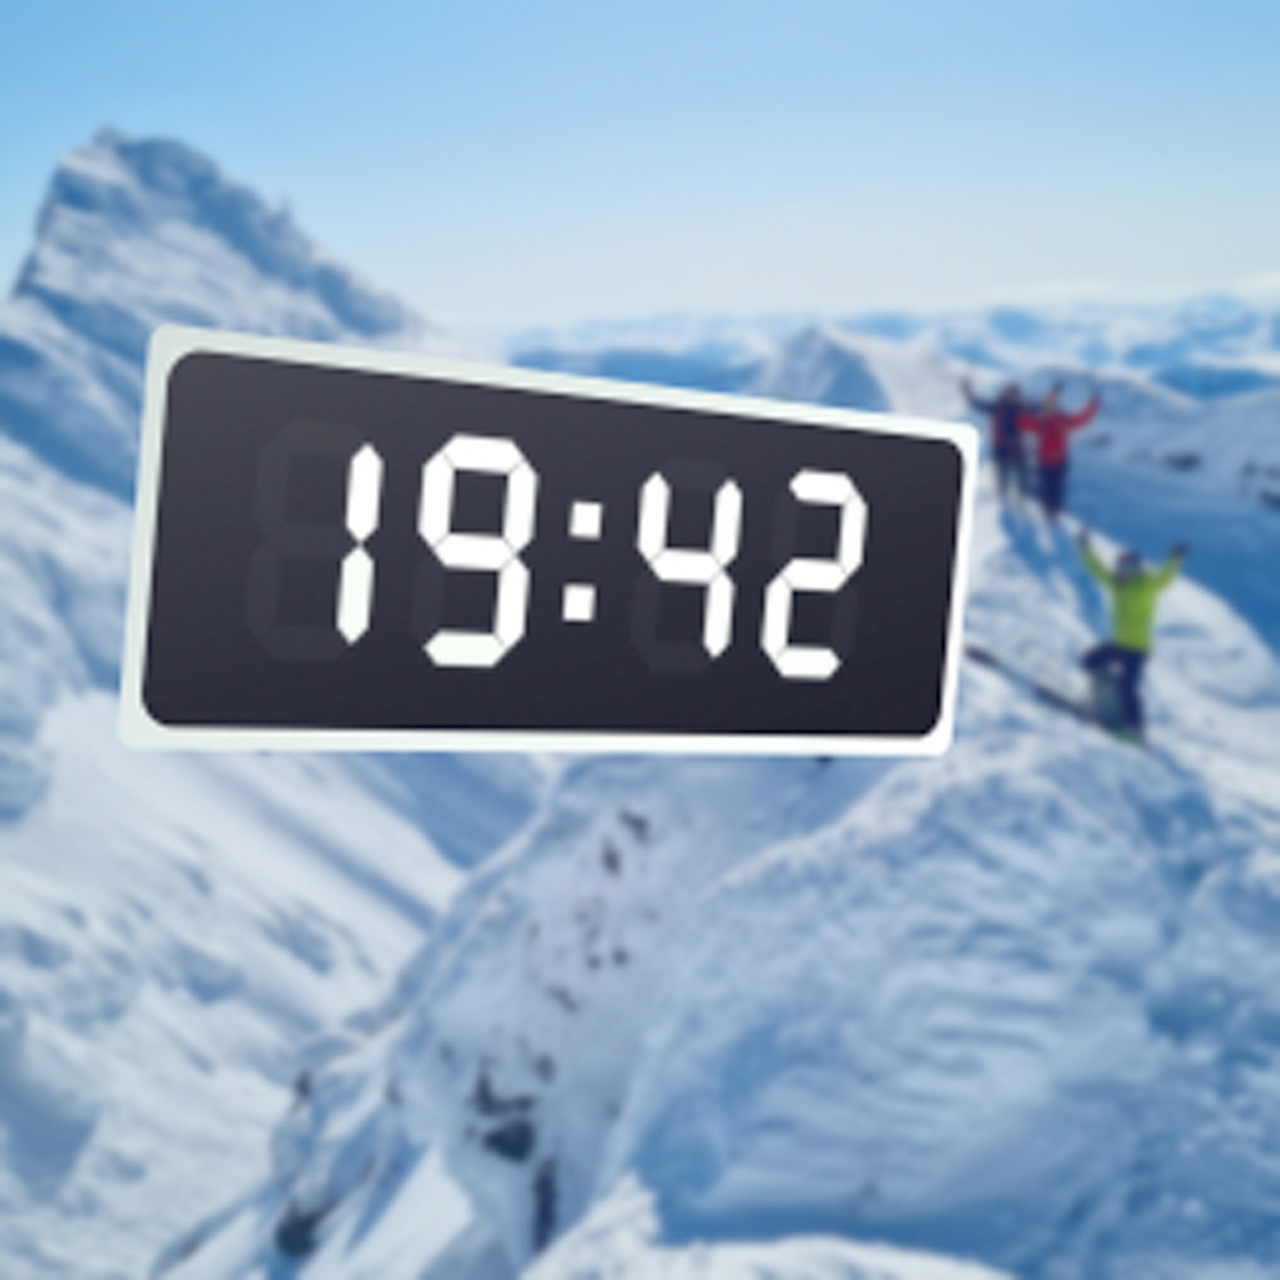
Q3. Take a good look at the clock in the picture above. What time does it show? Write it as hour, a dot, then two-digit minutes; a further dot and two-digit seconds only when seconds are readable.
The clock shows 19.42
